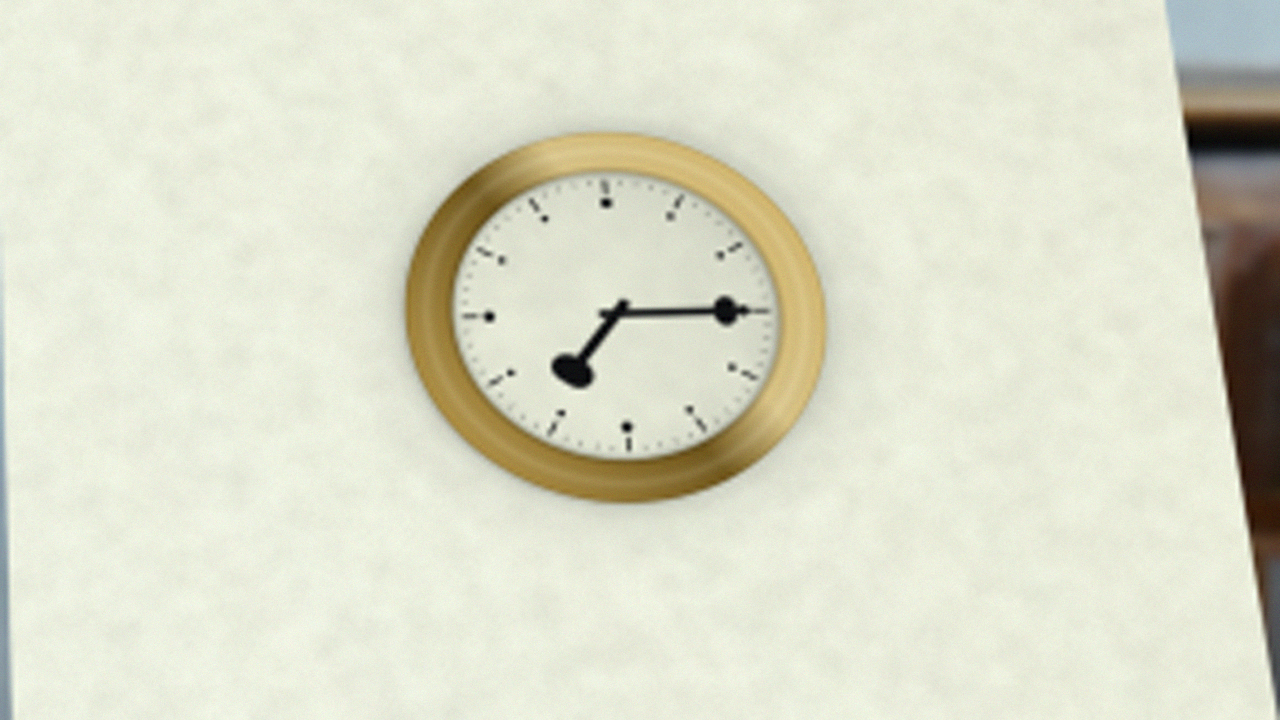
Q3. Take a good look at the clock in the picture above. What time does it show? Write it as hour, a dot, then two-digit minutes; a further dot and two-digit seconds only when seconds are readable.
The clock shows 7.15
